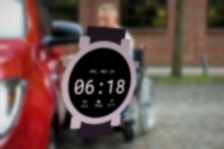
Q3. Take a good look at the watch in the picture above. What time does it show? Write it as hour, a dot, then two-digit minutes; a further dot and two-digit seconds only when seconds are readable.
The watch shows 6.18
